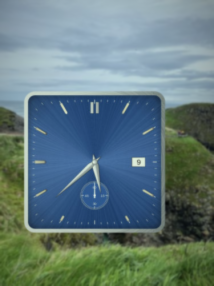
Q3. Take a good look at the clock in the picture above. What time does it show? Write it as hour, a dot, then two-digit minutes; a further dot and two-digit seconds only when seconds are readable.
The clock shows 5.38
